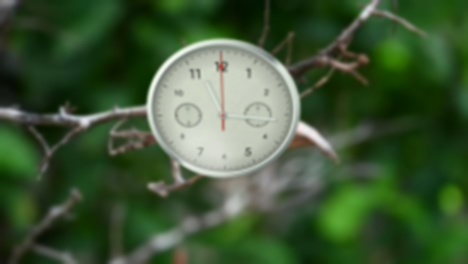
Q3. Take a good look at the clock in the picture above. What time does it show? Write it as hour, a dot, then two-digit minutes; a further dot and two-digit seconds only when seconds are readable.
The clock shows 11.16
